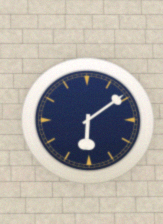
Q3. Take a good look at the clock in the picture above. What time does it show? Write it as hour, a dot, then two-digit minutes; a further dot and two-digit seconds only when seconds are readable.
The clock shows 6.09
